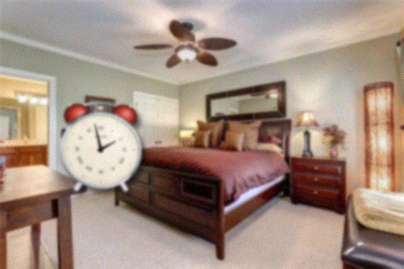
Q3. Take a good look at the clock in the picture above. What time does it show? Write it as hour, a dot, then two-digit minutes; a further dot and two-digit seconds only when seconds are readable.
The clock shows 1.58
